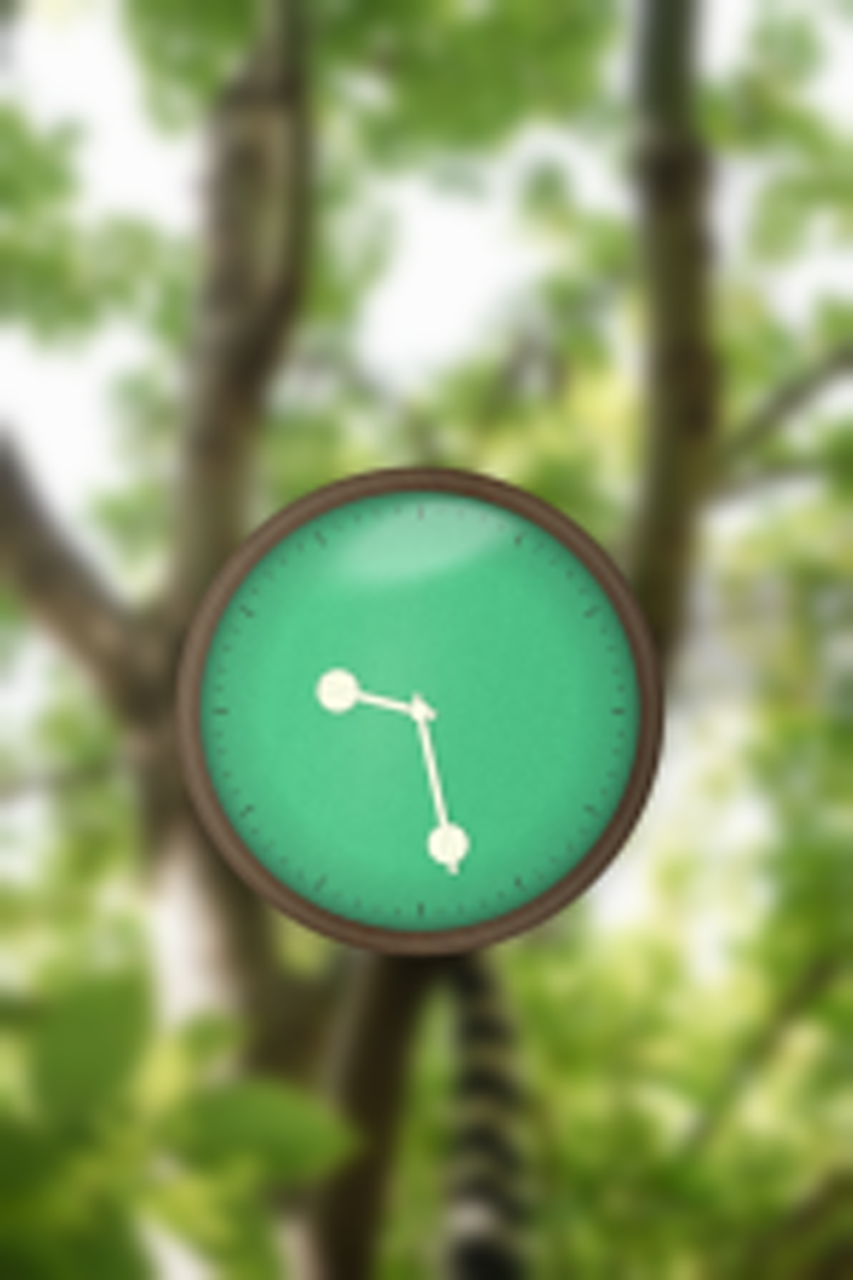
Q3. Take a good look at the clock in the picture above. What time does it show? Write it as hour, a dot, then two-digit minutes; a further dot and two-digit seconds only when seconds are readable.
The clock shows 9.28
